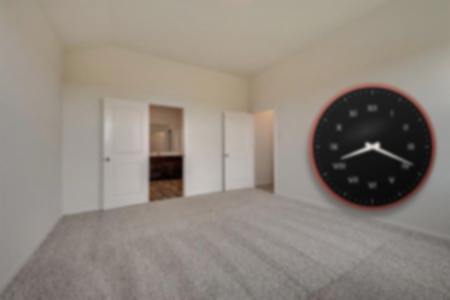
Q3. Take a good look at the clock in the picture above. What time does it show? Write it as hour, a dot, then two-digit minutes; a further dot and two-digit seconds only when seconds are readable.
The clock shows 8.19
